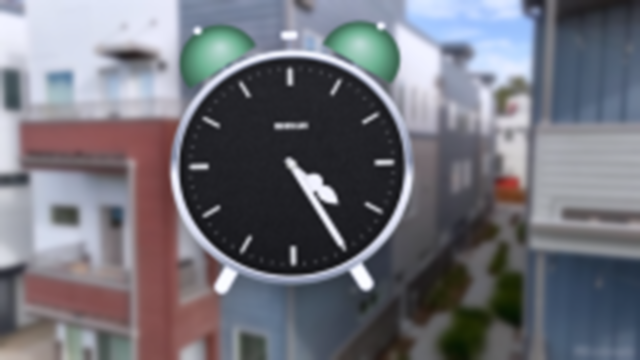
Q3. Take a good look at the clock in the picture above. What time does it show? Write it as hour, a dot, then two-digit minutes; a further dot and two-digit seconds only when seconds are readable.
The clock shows 4.25
